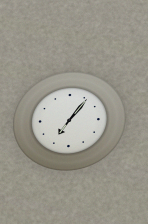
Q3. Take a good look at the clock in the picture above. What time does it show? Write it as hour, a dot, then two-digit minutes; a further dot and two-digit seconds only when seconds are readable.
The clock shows 7.06
